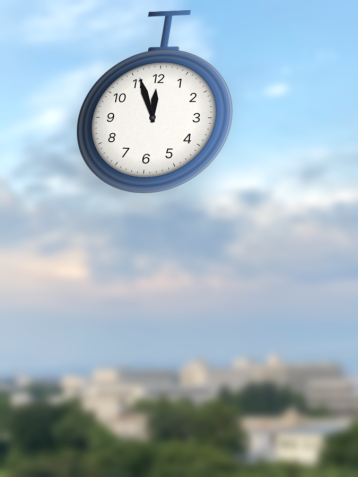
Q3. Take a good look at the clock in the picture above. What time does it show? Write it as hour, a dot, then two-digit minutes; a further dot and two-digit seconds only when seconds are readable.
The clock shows 11.56
